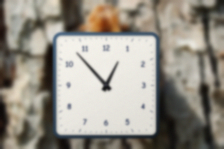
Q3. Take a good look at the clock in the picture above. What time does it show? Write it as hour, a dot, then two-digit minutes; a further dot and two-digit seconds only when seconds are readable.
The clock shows 12.53
